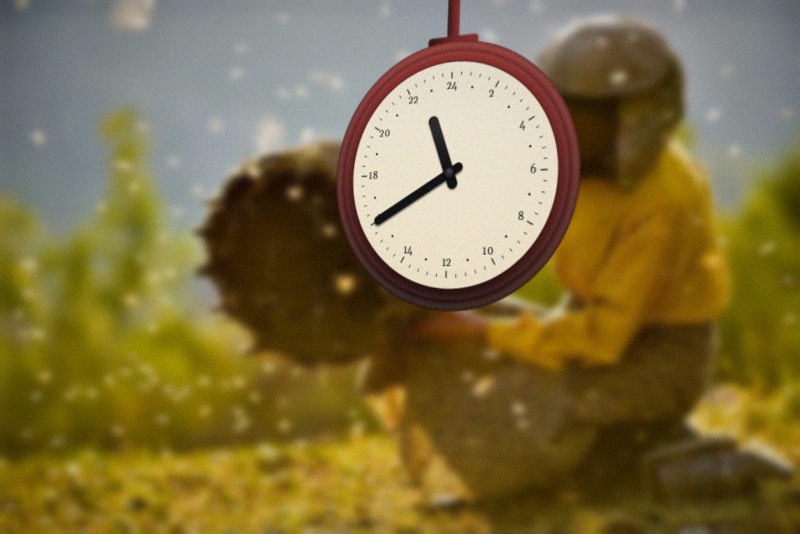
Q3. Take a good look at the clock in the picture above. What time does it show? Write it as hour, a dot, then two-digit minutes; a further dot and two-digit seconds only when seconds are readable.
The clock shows 22.40
